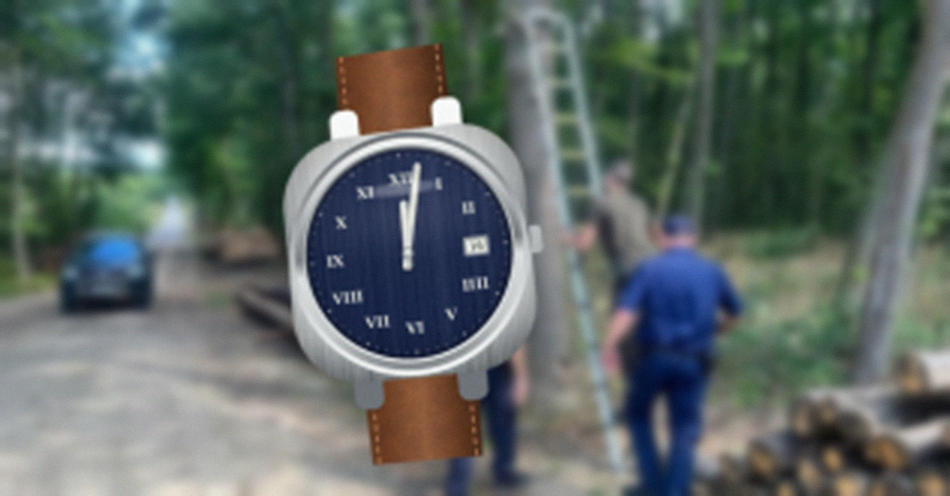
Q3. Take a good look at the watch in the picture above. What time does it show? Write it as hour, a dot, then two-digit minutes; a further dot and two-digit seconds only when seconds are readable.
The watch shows 12.02
